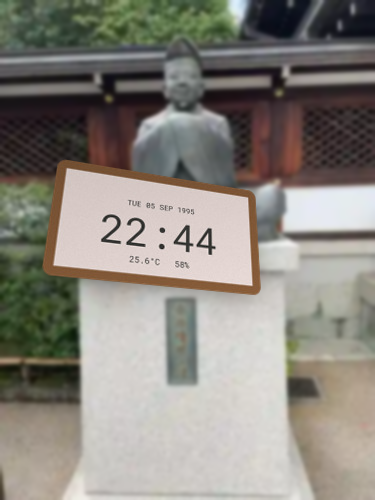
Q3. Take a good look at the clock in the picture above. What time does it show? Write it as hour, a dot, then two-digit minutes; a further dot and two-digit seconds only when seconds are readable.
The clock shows 22.44
